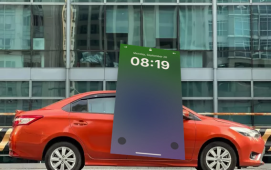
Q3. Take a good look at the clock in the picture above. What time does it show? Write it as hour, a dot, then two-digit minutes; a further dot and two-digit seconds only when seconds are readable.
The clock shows 8.19
